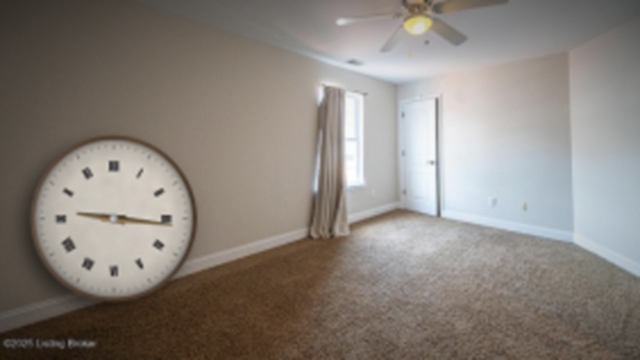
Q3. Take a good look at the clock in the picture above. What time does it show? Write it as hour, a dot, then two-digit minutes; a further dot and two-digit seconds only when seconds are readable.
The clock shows 9.16
